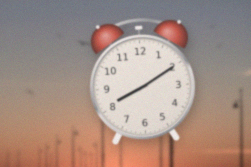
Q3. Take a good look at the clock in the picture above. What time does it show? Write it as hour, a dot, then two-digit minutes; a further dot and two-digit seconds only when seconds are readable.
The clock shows 8.10
